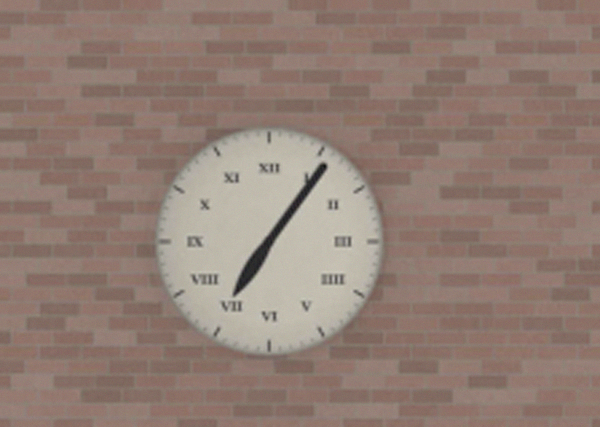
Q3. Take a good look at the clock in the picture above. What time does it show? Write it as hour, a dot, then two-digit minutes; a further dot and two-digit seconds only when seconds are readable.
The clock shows 7.06
